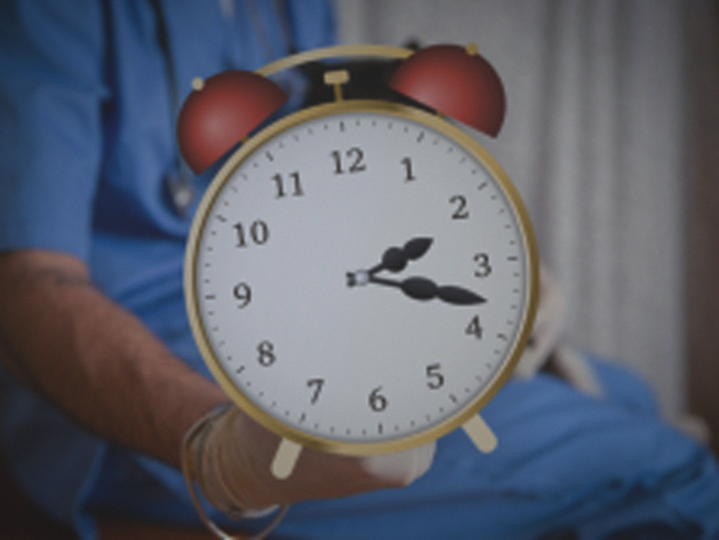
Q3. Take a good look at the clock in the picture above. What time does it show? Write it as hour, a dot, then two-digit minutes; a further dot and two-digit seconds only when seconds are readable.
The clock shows 2.18
